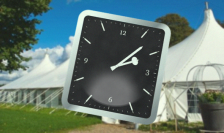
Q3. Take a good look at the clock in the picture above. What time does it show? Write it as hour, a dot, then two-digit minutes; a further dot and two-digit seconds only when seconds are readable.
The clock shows 2.07
